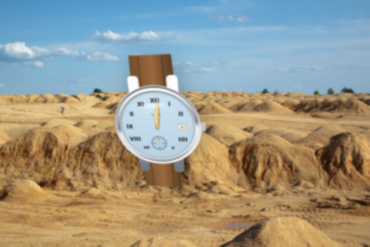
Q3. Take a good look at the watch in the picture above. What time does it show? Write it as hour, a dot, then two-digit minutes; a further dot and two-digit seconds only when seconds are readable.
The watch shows 12.01
